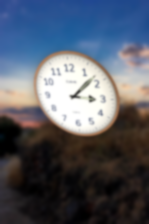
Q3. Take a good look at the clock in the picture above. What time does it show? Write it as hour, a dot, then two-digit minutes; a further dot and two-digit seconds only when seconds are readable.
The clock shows 3.08
